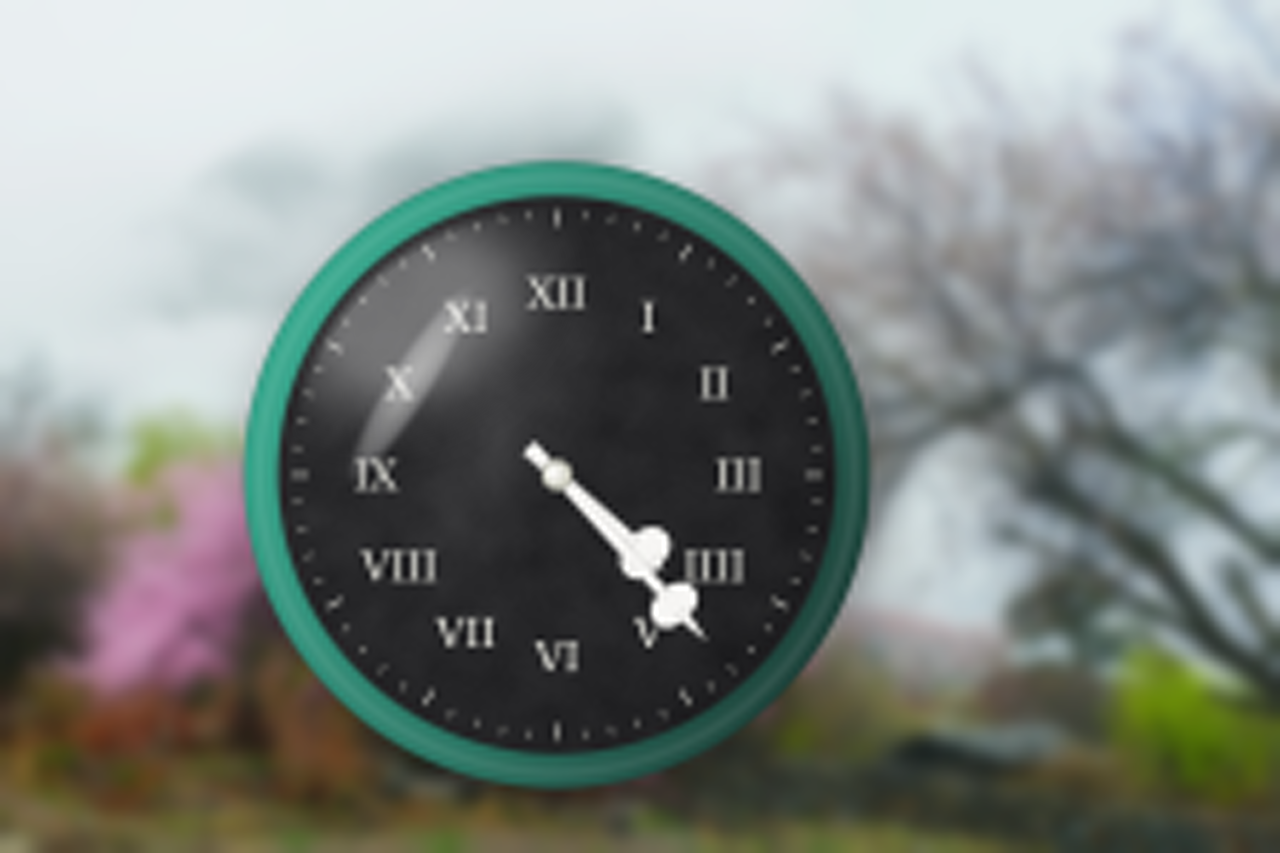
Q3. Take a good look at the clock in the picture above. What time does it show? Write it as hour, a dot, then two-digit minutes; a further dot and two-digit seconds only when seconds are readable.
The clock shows 4.23
